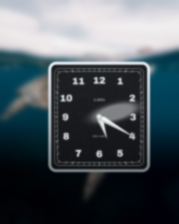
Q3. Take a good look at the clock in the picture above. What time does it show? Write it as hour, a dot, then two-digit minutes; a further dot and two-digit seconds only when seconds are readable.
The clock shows 5.20
